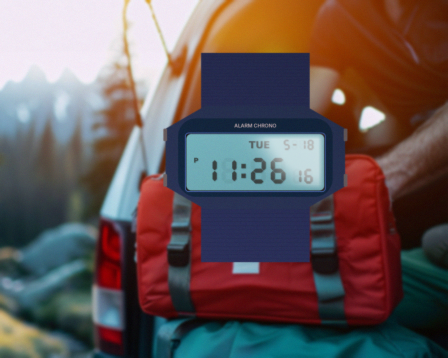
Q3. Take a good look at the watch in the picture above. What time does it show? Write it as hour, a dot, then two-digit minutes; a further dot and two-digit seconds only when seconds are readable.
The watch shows 11.26.16
